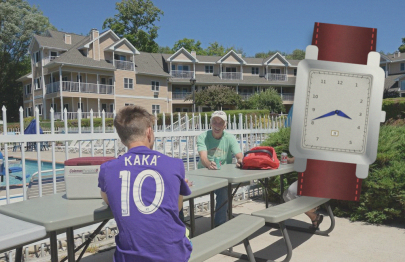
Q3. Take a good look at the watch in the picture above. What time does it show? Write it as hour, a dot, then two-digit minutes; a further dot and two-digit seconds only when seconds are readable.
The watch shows 3.41
